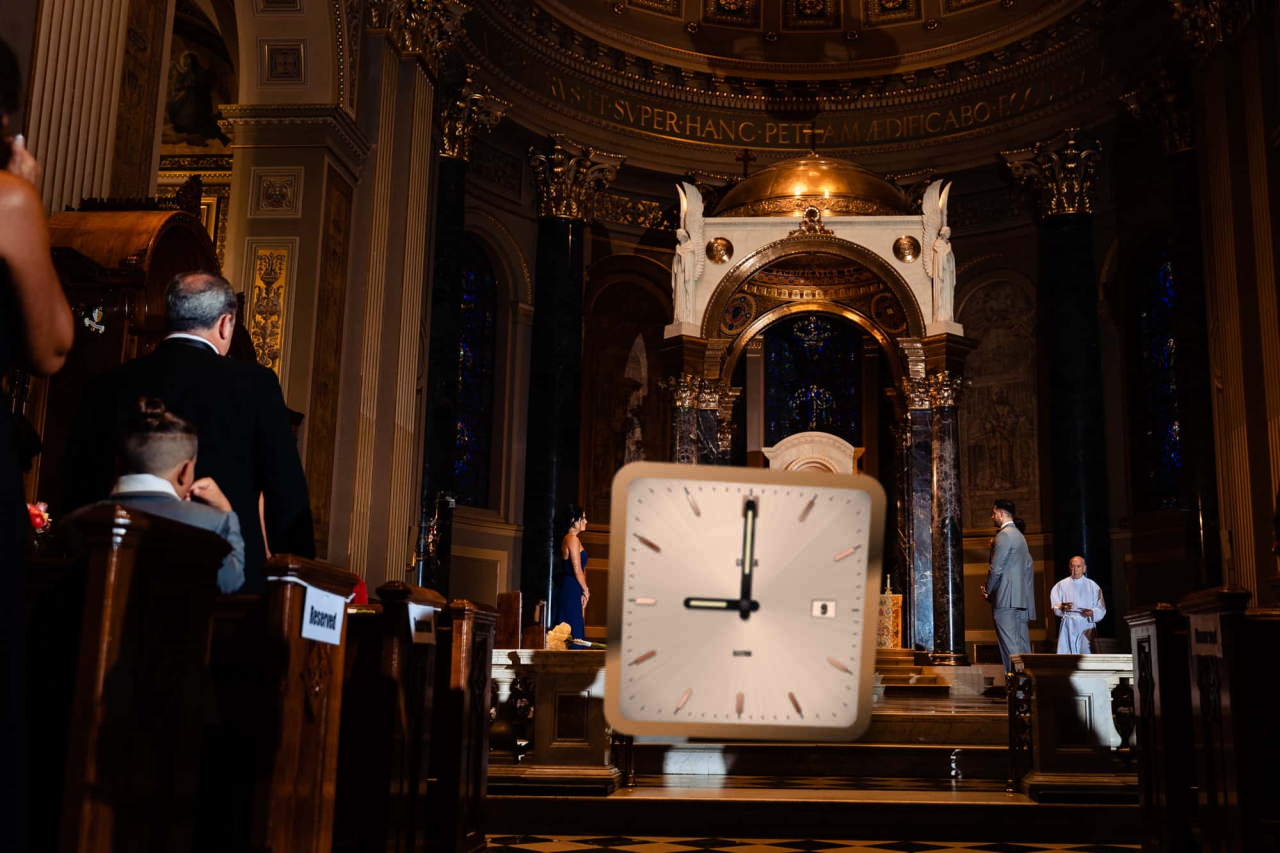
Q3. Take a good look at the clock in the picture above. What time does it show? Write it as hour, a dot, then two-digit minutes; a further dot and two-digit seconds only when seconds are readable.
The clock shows 9.00
